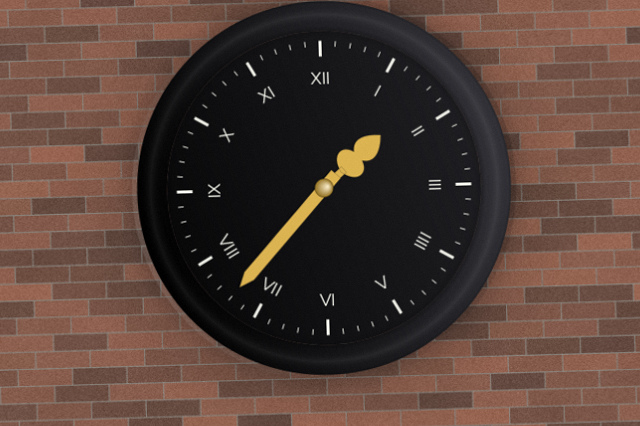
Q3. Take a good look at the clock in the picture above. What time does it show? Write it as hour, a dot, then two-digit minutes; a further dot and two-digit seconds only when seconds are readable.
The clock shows 1.37
